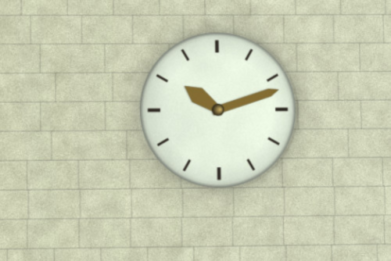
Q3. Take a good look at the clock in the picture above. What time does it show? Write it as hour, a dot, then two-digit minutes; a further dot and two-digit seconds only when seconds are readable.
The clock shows 10.12
